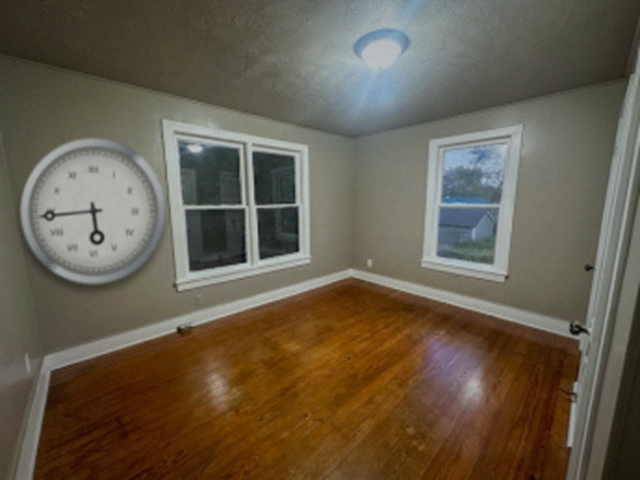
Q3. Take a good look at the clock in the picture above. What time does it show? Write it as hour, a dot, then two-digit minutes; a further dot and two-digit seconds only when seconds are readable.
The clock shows 5.44
